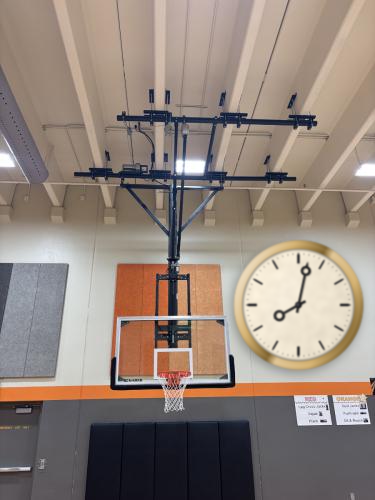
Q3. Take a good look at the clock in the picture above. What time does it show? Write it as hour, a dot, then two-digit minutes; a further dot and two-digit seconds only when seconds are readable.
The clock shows 8.02
